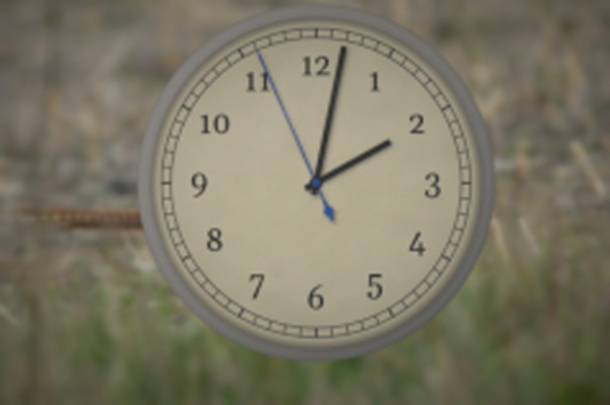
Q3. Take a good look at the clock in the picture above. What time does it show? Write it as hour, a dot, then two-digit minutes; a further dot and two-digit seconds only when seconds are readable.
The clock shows 2.01.56
